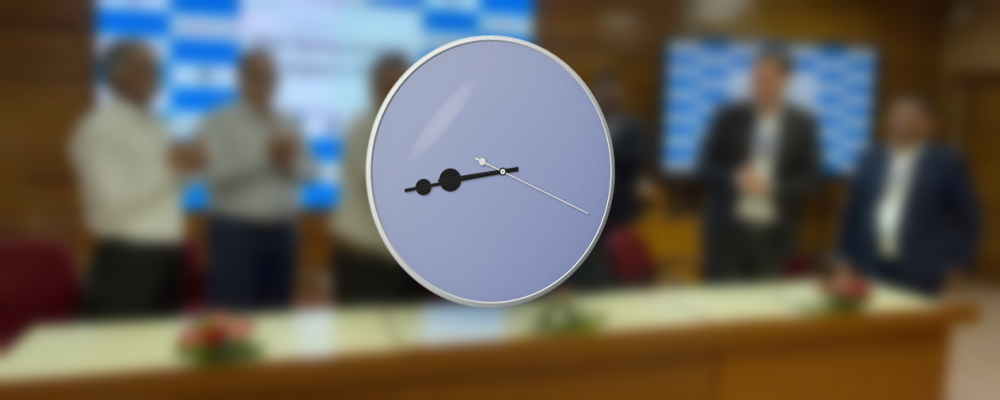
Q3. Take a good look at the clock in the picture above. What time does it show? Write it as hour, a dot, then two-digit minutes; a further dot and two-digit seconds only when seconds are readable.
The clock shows 8.43.19
